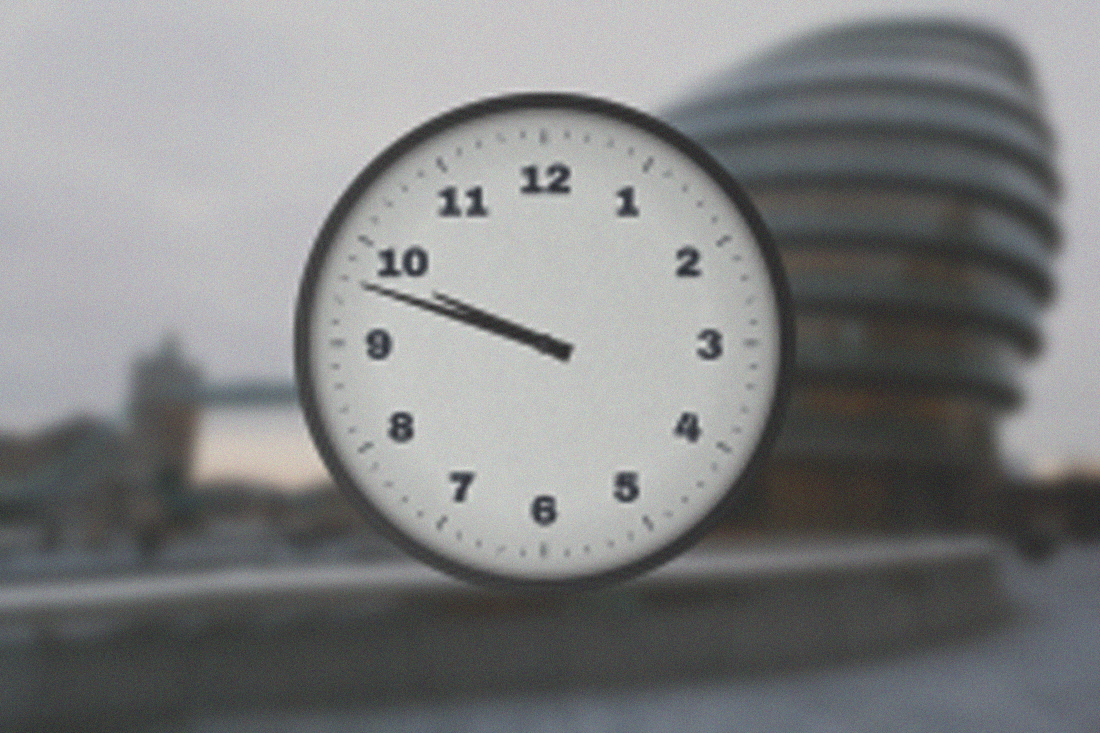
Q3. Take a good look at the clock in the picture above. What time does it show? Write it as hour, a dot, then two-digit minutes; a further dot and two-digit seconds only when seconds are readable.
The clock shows 9.48
